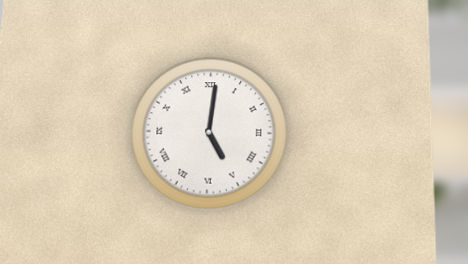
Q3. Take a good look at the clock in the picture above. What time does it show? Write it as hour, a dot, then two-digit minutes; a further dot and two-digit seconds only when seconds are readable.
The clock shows 5.01
